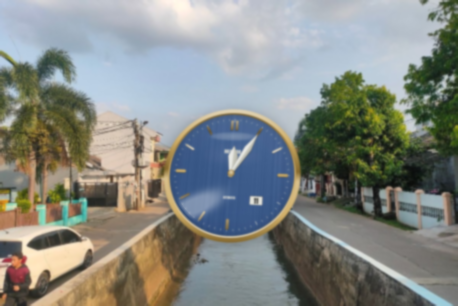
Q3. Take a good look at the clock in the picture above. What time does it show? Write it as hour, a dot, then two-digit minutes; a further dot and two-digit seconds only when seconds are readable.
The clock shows 12.05
